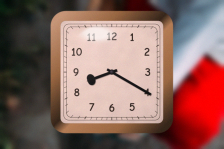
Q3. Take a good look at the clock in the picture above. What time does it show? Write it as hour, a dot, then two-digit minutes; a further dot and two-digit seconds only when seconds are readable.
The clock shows 8.20
